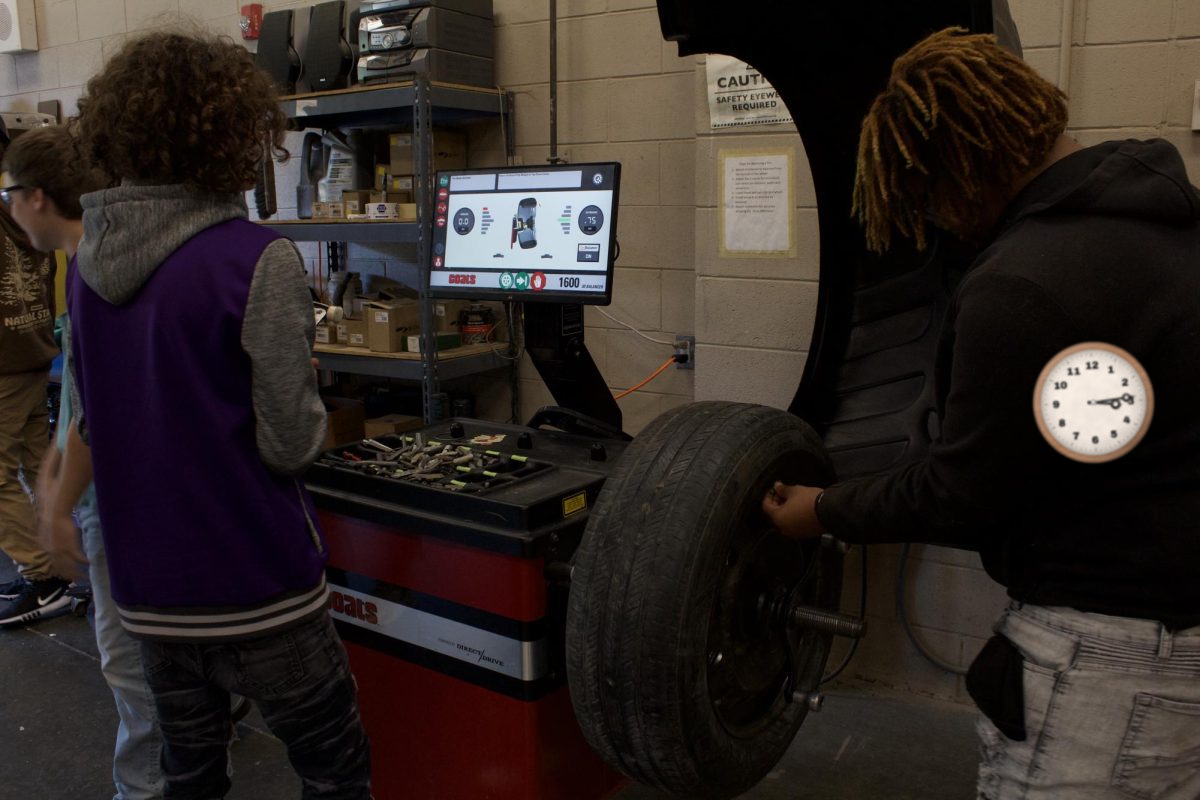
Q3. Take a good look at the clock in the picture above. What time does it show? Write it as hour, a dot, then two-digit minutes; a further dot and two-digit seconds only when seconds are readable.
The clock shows 3.14
